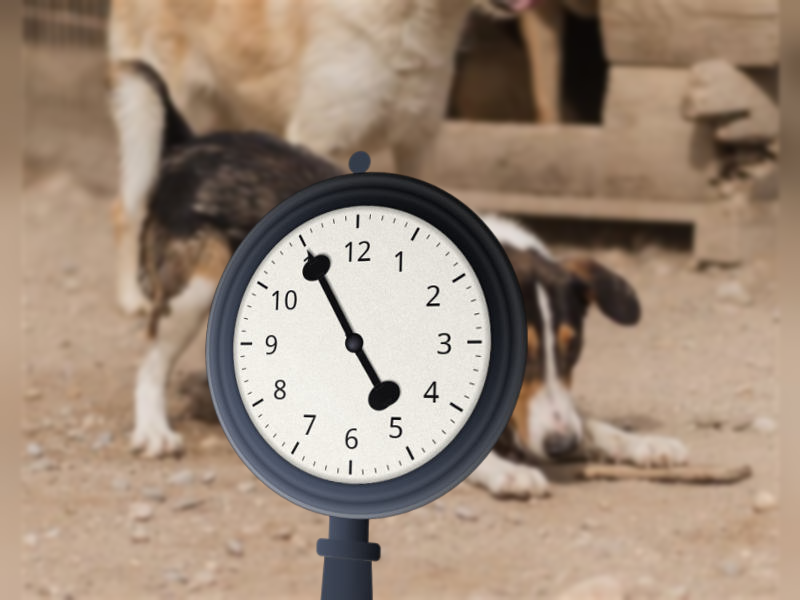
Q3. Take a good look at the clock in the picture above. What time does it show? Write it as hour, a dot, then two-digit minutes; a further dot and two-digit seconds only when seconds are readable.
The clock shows 4.55
